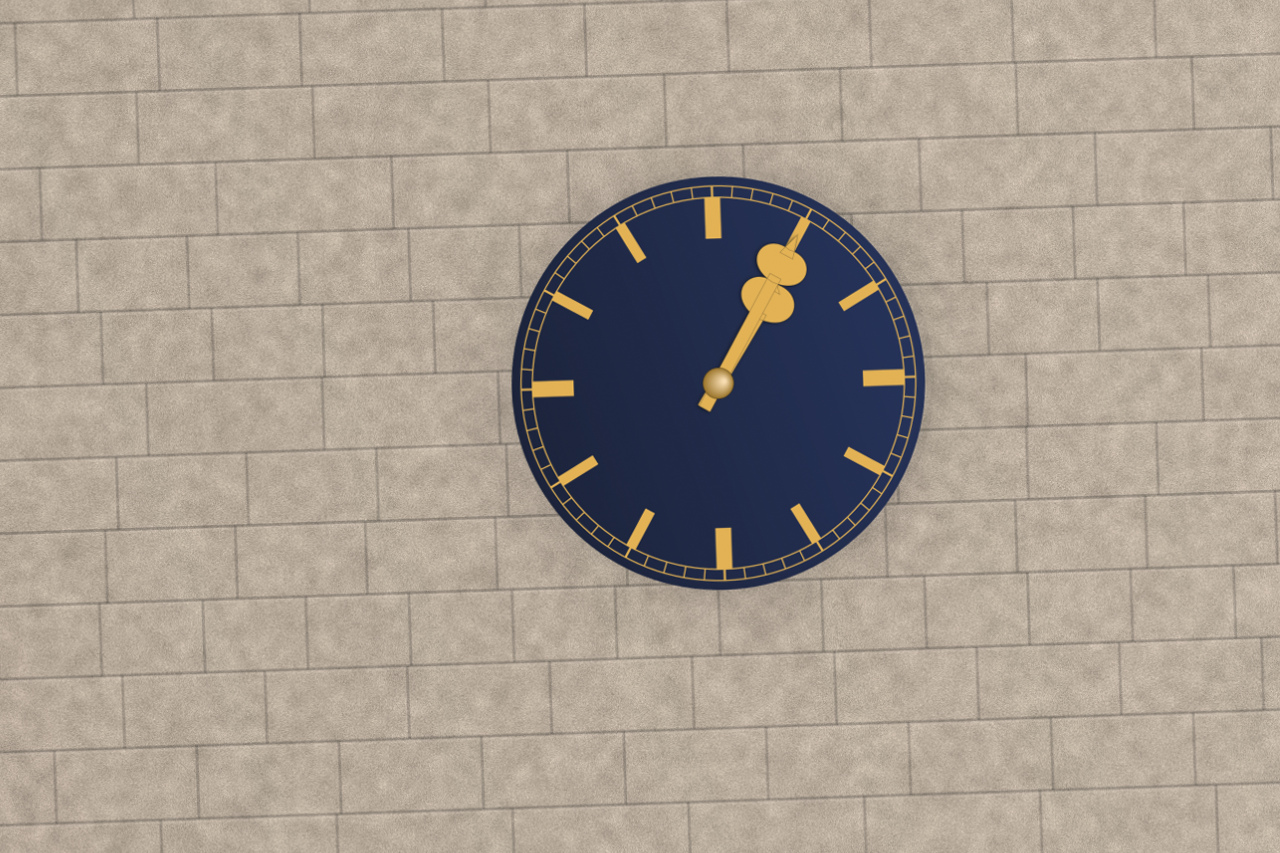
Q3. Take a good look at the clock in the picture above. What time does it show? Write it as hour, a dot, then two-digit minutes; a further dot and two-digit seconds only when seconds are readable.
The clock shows 1.05
